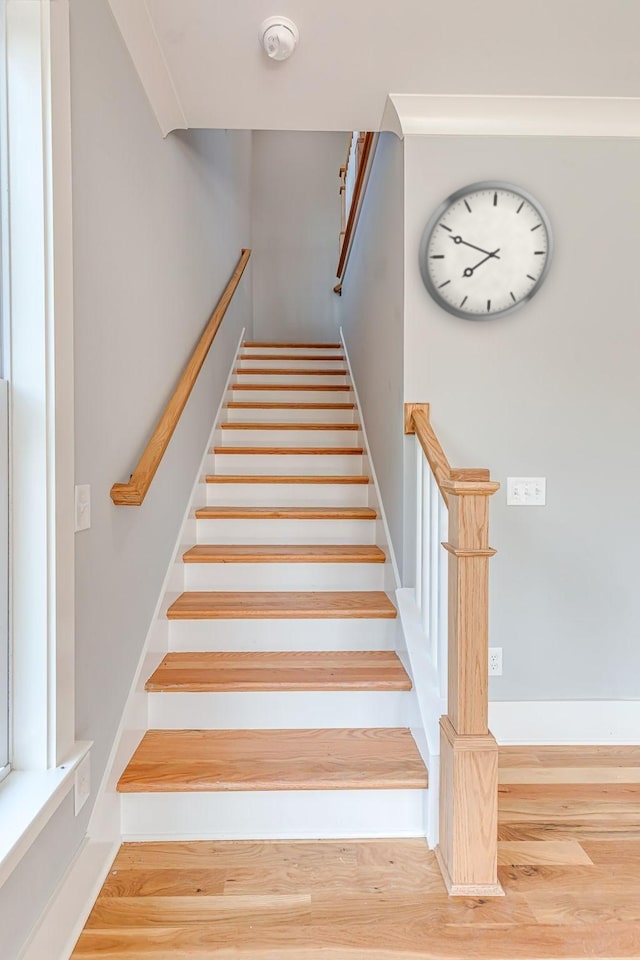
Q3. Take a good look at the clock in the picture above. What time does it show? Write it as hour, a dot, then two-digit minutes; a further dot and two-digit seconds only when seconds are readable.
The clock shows 7.49
